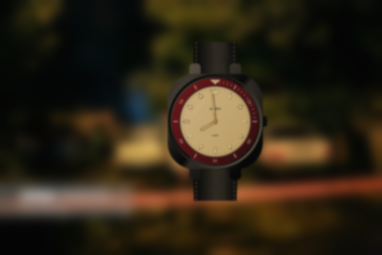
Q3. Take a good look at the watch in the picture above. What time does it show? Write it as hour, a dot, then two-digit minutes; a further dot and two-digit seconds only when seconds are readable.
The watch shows 7.59
